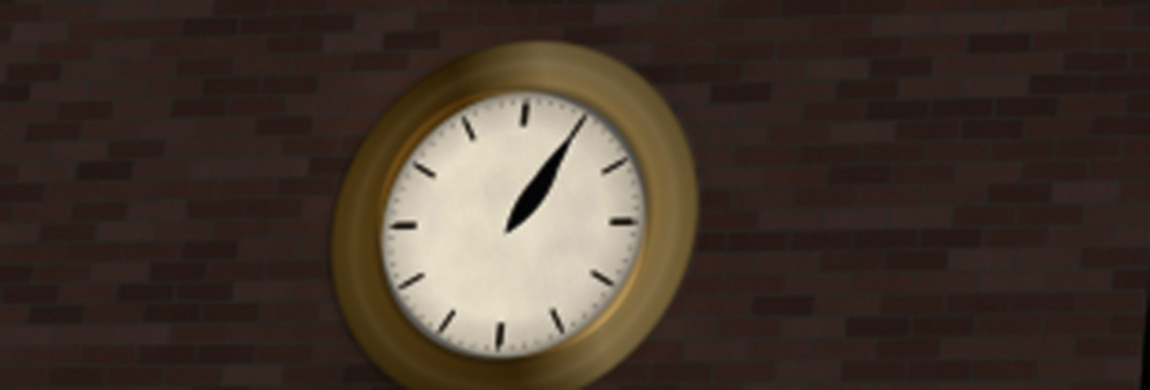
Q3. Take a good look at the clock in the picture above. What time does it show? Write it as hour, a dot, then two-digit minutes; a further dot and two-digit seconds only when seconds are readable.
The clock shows 1.05
